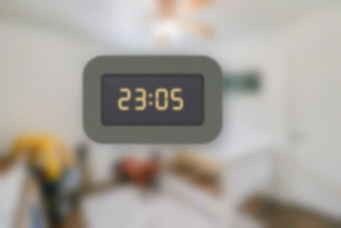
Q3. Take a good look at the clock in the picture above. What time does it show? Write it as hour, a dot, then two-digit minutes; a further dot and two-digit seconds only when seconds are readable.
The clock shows 23.05
